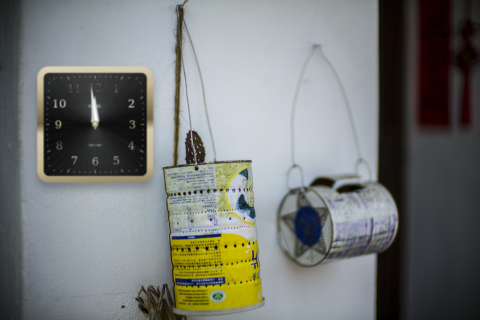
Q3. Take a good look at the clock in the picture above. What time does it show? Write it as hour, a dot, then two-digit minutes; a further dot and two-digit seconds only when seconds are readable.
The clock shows 11.59
